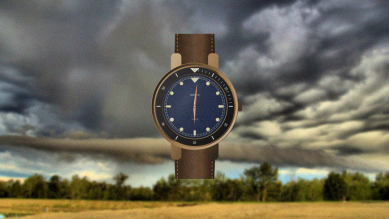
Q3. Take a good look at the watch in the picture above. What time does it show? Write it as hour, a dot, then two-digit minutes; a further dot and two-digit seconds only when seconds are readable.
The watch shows 6.01
